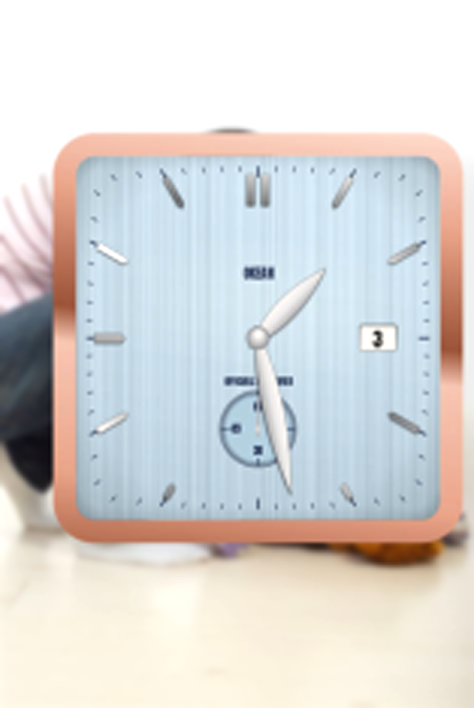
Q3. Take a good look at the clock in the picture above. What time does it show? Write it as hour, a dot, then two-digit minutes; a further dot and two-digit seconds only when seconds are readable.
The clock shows 1.28
